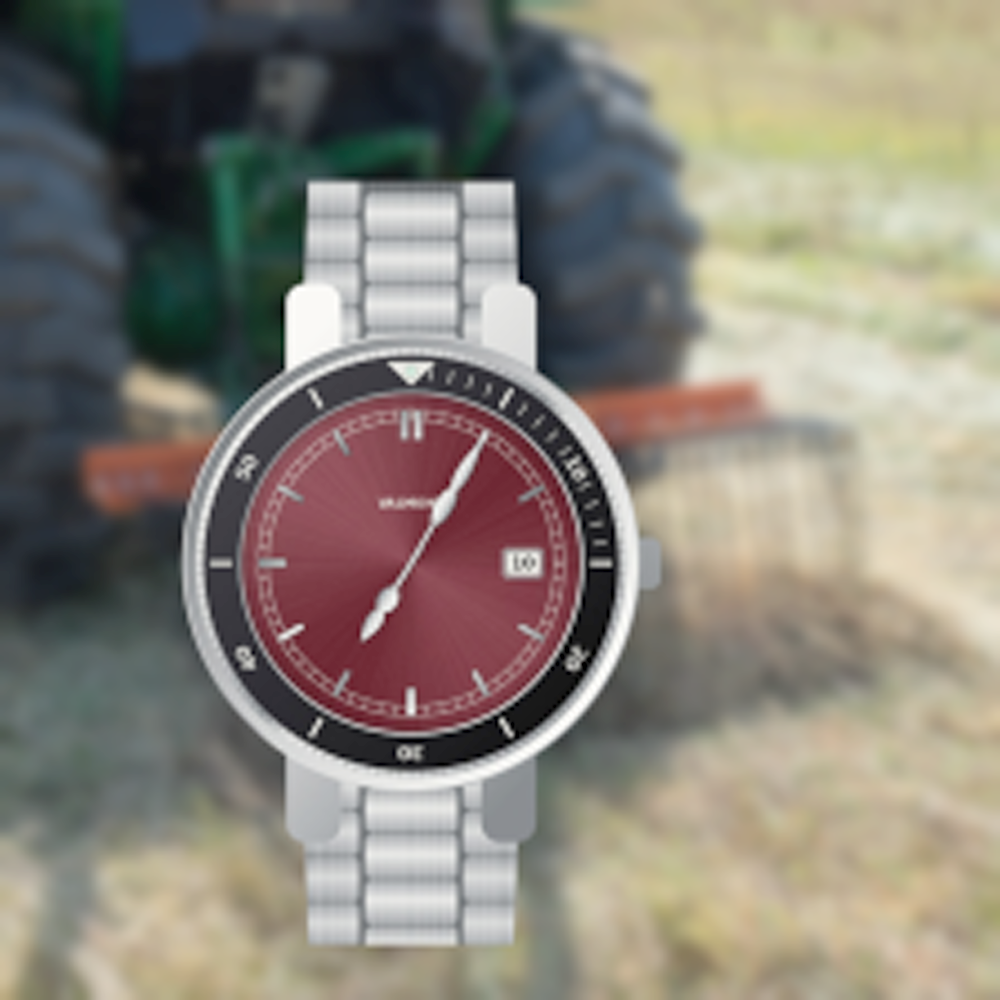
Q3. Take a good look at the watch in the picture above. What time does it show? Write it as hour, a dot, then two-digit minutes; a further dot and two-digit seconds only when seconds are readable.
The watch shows 7.05
